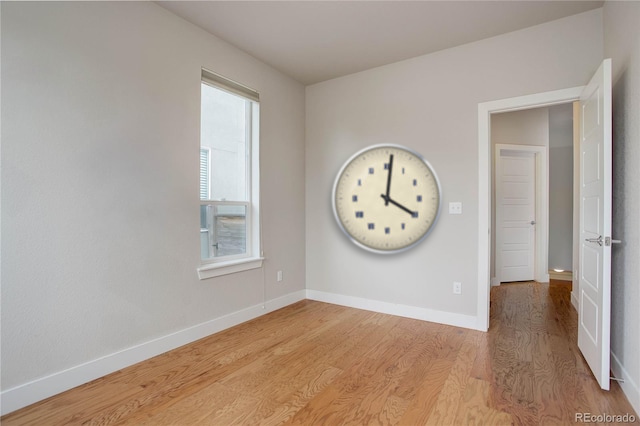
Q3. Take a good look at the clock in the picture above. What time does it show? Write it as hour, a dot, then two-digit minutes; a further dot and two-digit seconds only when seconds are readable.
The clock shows 4.01
